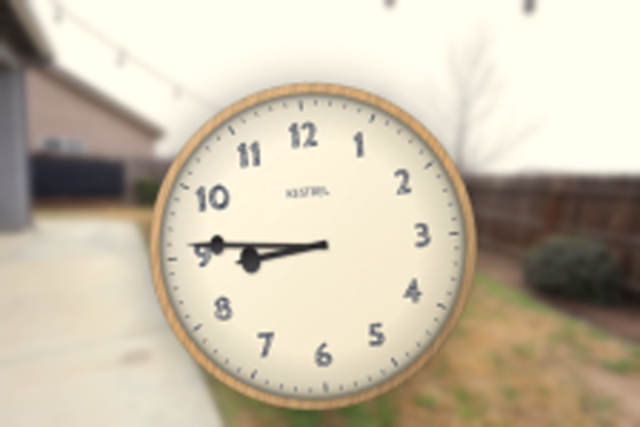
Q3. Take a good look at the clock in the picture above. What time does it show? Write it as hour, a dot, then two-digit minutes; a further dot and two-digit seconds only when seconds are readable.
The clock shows 8.46
